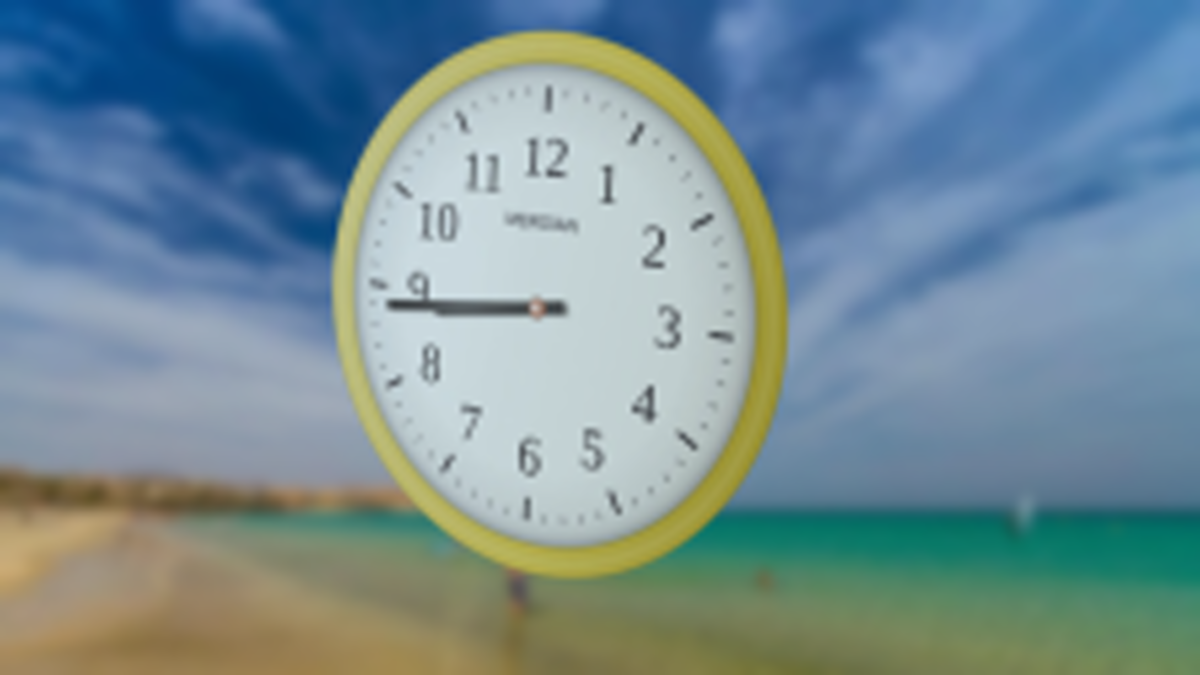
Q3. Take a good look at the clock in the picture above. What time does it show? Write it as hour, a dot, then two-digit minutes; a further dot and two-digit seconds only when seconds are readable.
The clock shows 8.44
